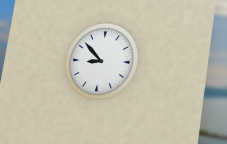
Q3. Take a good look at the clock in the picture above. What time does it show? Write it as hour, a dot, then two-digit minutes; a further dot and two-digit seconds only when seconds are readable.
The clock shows 8.52
